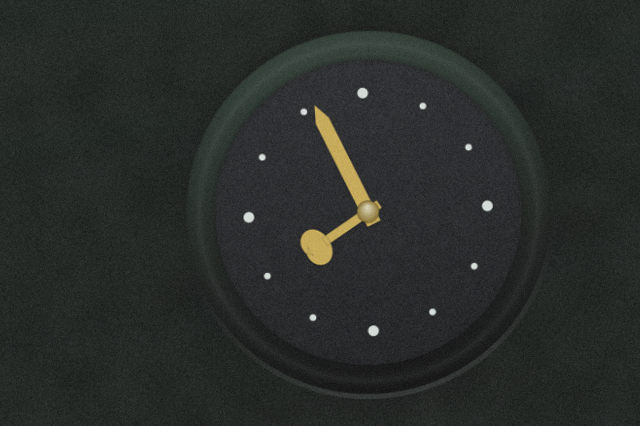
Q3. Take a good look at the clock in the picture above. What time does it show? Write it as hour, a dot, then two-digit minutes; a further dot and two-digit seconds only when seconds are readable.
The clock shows 7.56
